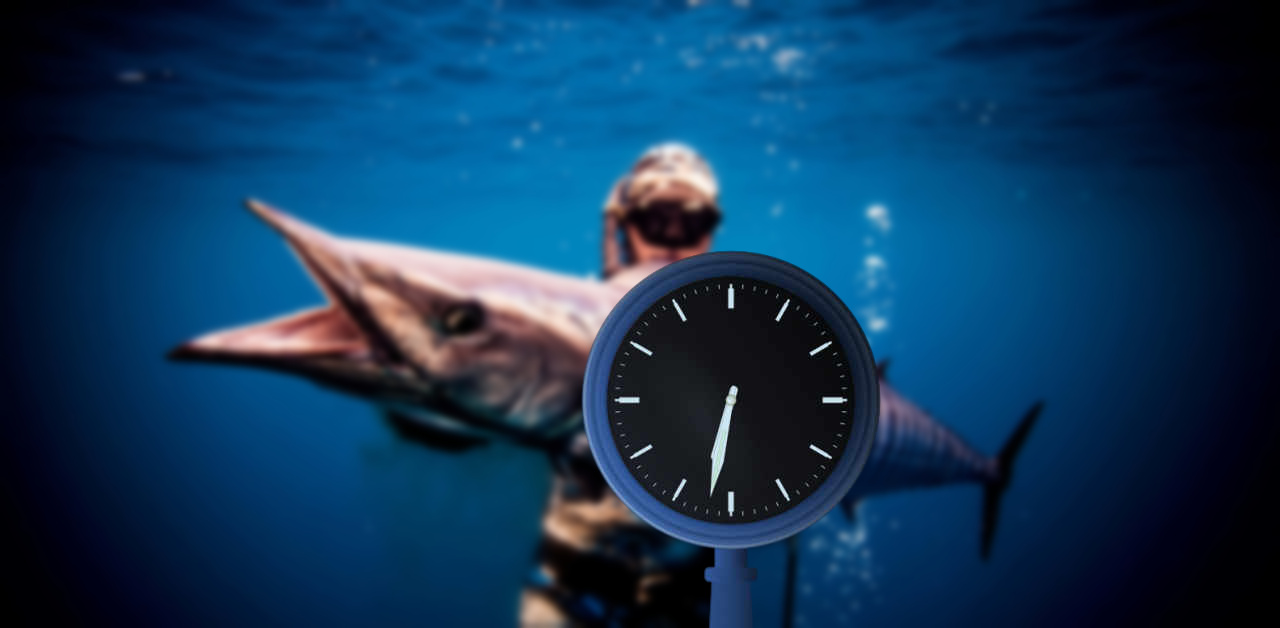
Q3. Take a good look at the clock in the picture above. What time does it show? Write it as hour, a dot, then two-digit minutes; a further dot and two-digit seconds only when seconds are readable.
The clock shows 6.32
